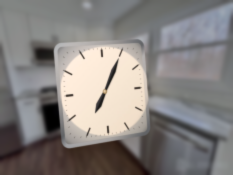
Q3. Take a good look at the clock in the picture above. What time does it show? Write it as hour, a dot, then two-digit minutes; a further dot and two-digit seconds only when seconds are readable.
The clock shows 7.05
